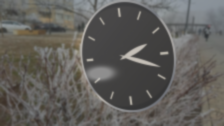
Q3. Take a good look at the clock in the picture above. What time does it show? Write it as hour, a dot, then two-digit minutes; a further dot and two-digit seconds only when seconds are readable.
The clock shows 2.18
